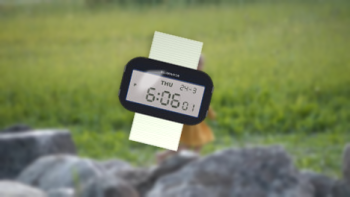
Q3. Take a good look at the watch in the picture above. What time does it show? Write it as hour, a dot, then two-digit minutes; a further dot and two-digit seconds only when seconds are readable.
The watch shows 6.06.01
